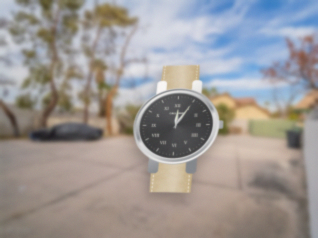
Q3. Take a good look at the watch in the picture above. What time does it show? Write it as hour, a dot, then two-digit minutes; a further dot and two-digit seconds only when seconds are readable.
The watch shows 12.05
